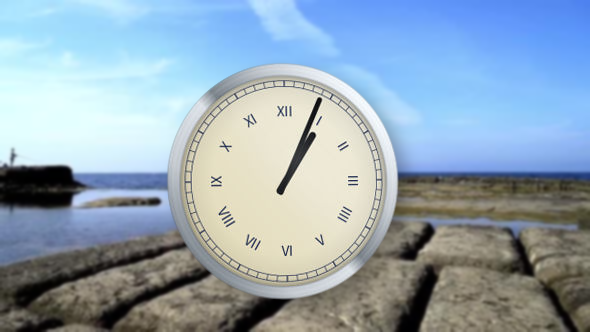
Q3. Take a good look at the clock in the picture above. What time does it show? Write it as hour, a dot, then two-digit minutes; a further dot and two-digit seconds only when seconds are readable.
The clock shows 1.04
